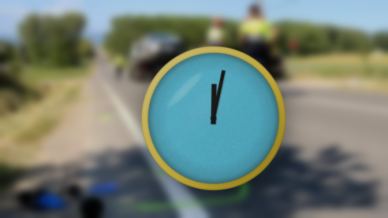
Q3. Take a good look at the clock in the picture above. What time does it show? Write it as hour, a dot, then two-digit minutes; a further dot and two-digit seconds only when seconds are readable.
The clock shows 12.02
